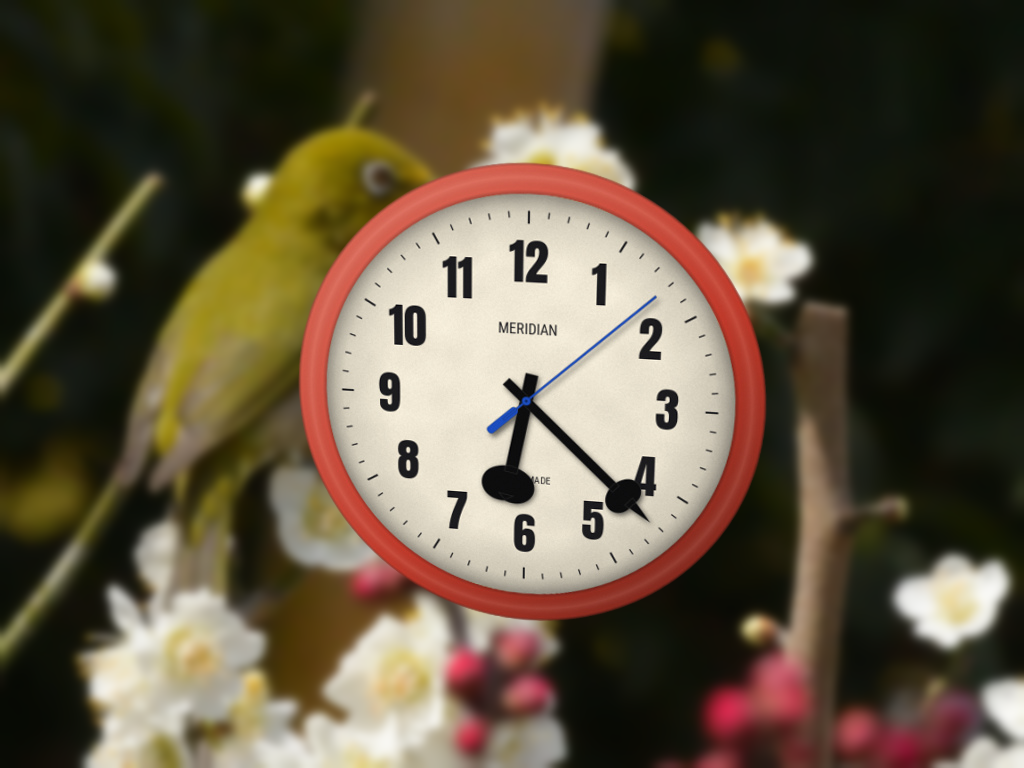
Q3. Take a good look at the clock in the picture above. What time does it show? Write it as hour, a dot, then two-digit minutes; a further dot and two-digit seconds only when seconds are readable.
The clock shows 6.22.08
